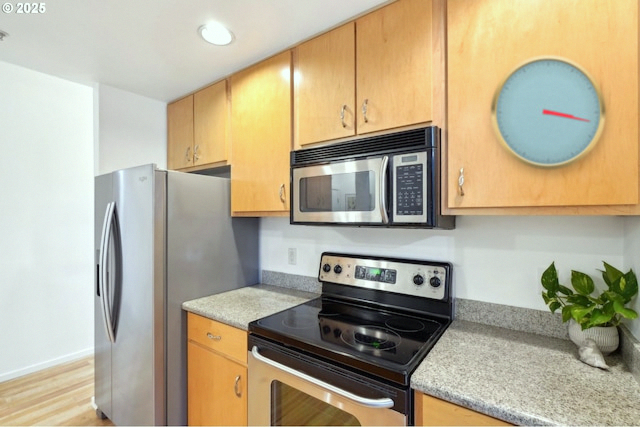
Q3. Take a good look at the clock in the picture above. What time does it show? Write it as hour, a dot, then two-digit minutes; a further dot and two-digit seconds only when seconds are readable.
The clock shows 3.17
